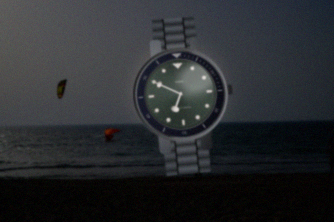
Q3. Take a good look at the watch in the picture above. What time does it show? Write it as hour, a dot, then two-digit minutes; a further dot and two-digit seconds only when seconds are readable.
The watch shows 6.50
